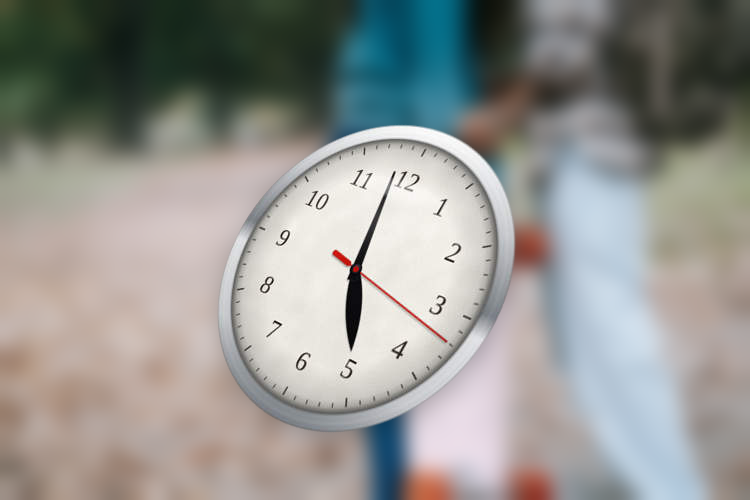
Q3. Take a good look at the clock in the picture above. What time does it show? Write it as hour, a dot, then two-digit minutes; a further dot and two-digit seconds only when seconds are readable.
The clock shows 4.58.17
